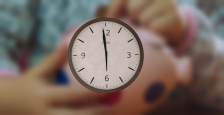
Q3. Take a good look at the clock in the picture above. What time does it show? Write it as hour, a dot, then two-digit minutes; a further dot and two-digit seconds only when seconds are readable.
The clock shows 5.59
